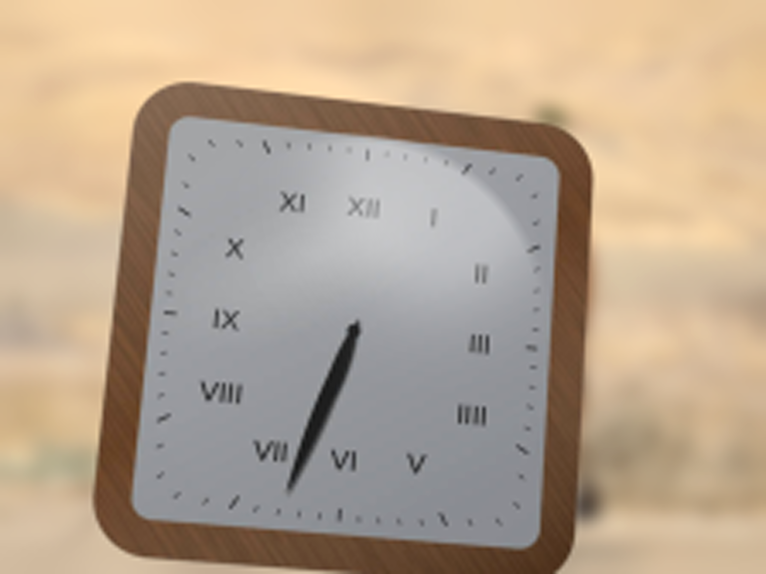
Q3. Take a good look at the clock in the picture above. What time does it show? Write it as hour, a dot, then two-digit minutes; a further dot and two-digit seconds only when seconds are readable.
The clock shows 6.33
